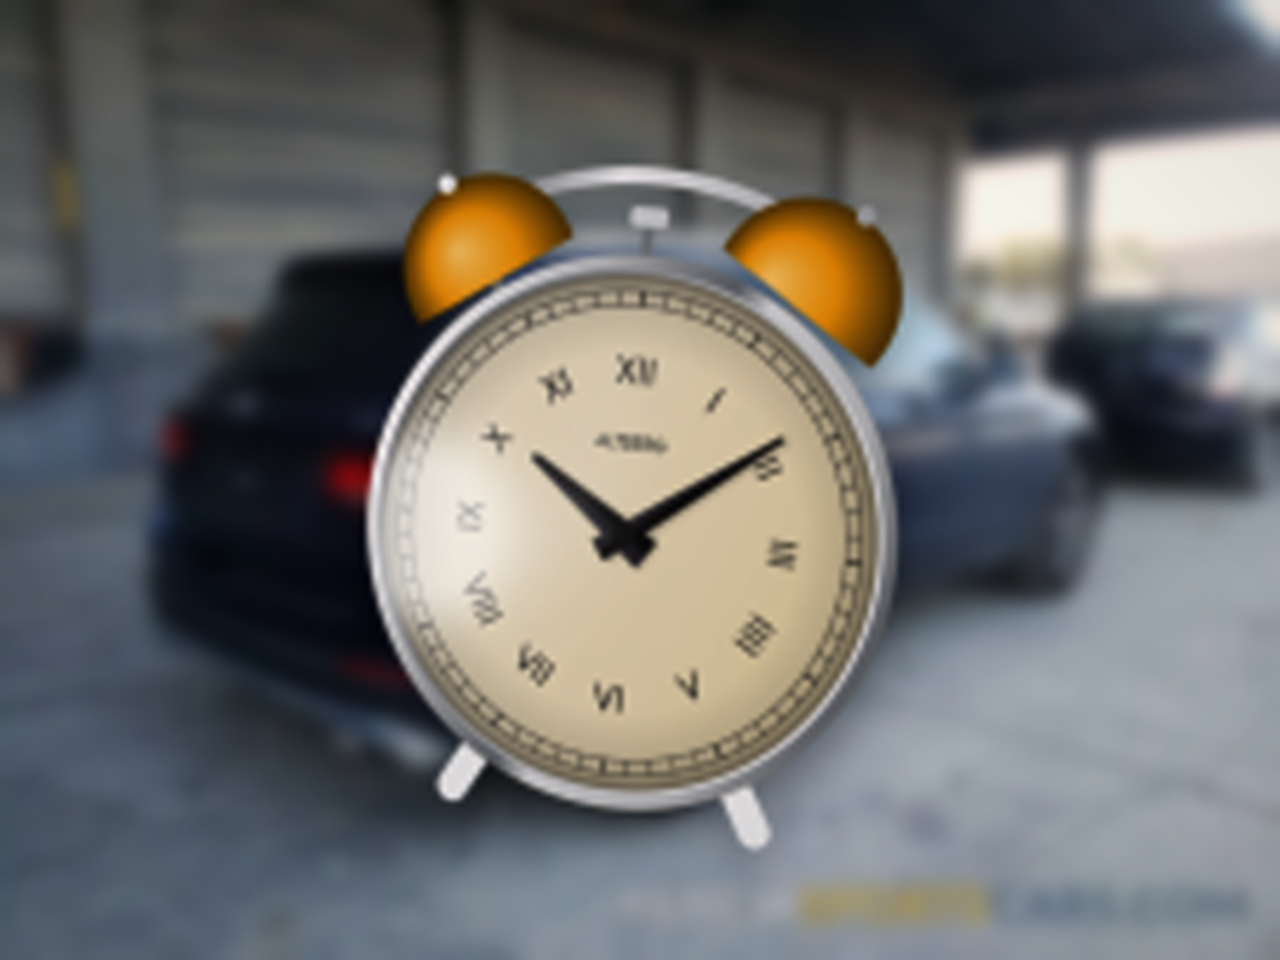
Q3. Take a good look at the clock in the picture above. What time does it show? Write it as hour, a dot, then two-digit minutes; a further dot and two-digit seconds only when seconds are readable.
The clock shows 10.09
